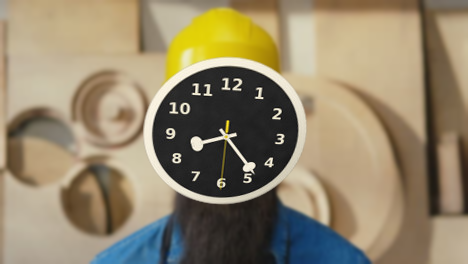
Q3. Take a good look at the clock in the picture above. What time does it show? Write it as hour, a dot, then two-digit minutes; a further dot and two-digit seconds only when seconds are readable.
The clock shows 8.23.30
